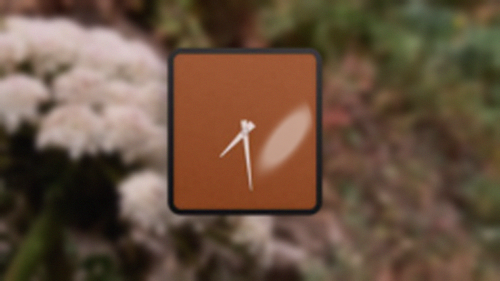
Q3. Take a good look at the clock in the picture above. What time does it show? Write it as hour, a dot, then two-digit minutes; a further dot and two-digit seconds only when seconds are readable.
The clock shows 7.29
